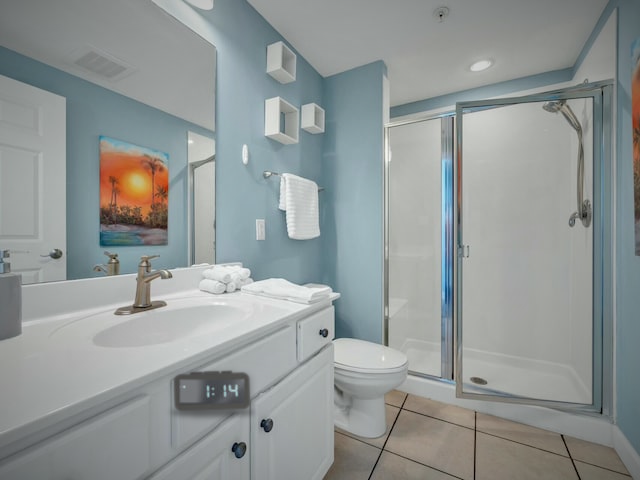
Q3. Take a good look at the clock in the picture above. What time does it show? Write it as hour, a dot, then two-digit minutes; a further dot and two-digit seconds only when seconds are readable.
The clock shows 1.14
